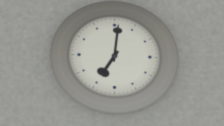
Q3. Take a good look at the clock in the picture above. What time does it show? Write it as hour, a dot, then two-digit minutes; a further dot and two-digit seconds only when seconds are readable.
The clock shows 7.01
